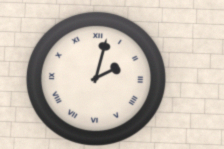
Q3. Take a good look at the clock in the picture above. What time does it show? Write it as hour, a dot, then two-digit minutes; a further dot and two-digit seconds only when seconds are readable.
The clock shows 2.02
